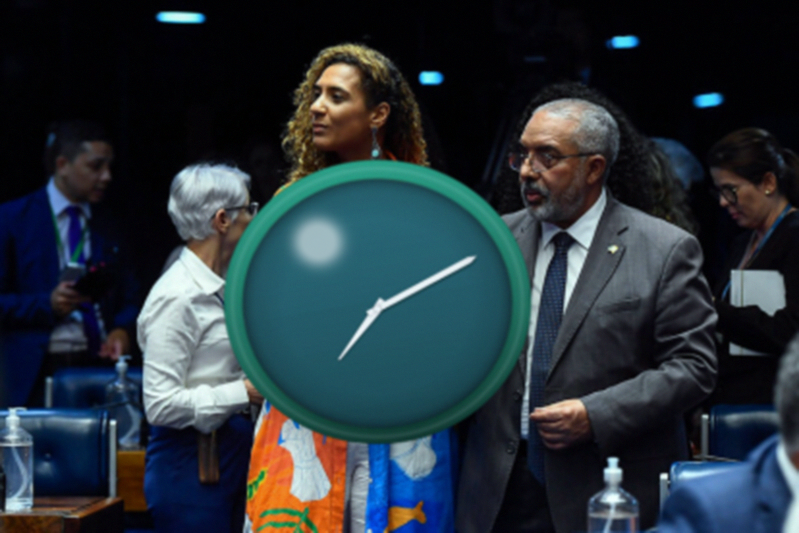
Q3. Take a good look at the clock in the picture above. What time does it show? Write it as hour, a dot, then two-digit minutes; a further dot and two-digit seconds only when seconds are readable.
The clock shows 7.10
